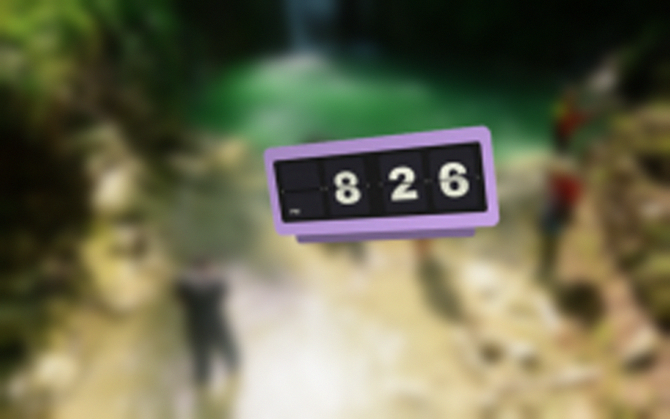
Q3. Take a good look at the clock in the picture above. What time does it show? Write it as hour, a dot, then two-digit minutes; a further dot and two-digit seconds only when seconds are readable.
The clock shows 8.26
